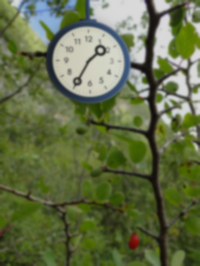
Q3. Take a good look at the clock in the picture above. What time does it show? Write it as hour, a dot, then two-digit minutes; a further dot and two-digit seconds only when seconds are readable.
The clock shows 1.35
